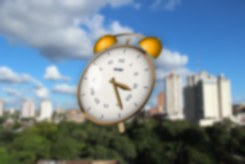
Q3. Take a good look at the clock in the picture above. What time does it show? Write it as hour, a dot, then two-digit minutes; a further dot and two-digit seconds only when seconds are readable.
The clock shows 3.24
